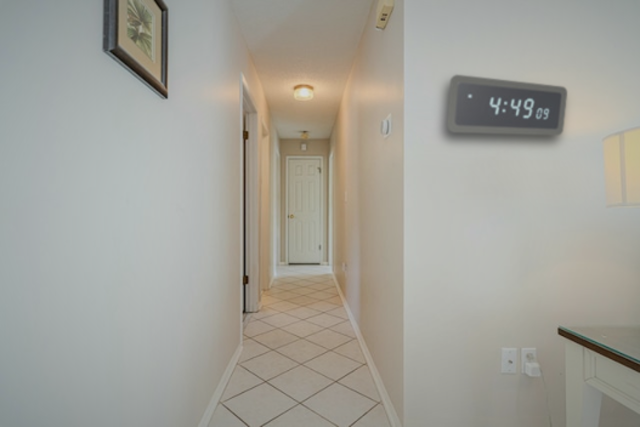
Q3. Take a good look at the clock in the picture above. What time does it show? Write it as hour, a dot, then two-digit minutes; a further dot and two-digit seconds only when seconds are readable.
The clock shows 4.49.09
